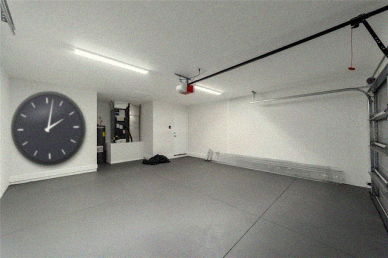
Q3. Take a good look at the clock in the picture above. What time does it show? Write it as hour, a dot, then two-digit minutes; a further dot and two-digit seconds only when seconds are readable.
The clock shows 2.02
